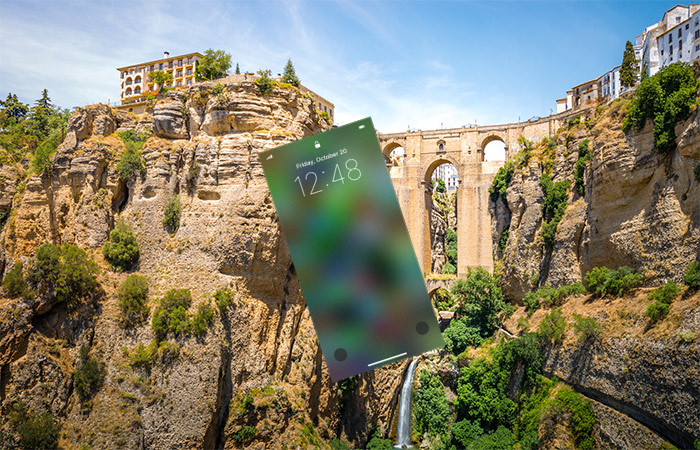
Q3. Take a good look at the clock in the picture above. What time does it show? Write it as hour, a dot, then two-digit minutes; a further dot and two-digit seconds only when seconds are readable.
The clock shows 12.48
